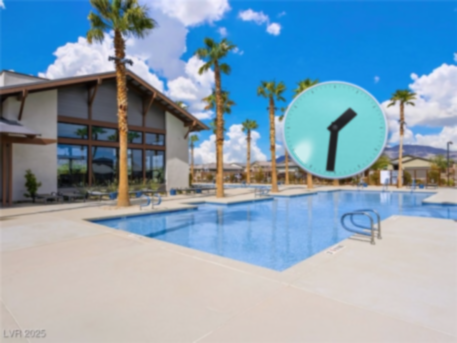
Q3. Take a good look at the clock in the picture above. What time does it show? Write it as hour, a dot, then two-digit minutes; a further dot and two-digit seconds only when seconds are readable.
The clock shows 1.31
